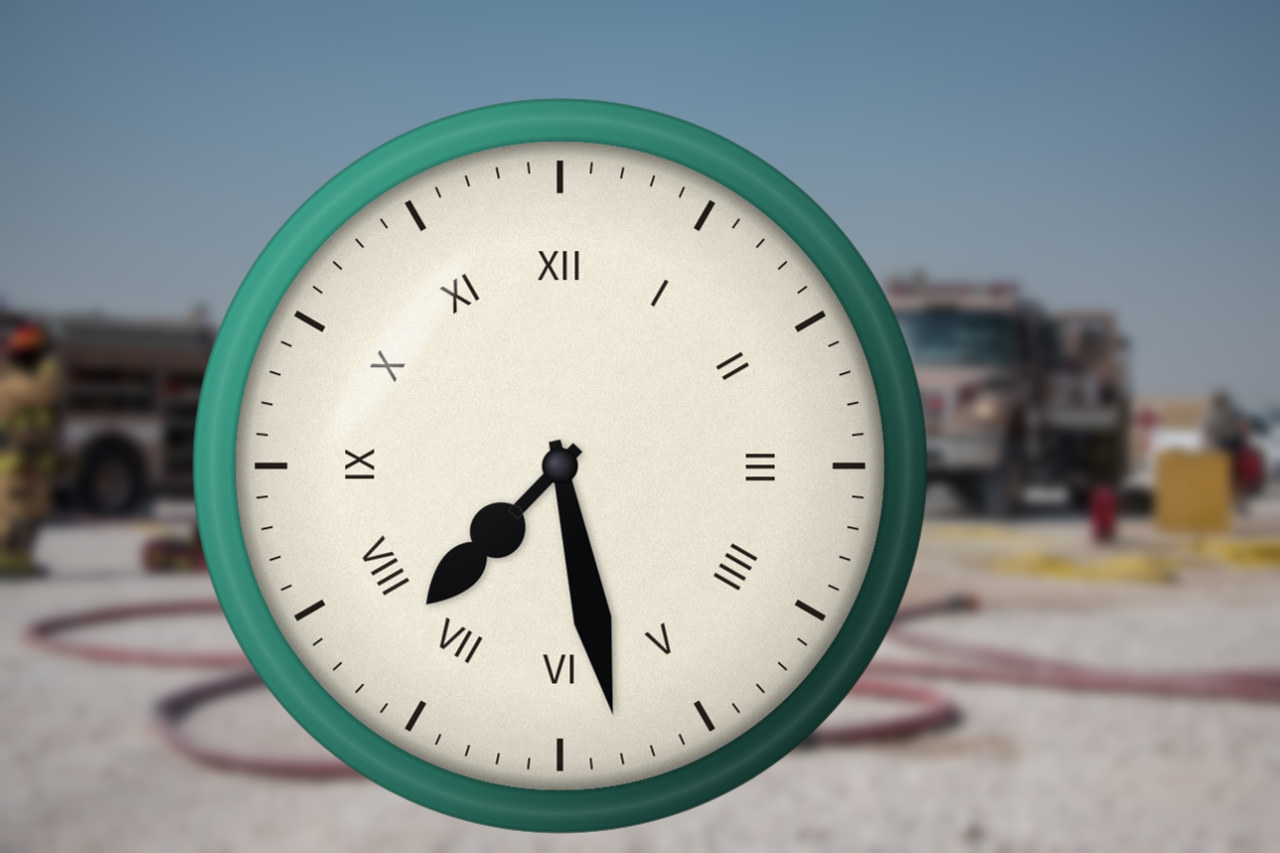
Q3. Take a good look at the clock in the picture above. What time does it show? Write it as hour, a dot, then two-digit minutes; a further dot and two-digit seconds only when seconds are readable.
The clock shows 7.28
